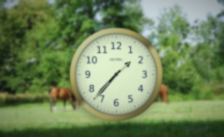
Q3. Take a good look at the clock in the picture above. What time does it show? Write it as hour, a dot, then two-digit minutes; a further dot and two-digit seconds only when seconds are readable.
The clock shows 1.37
